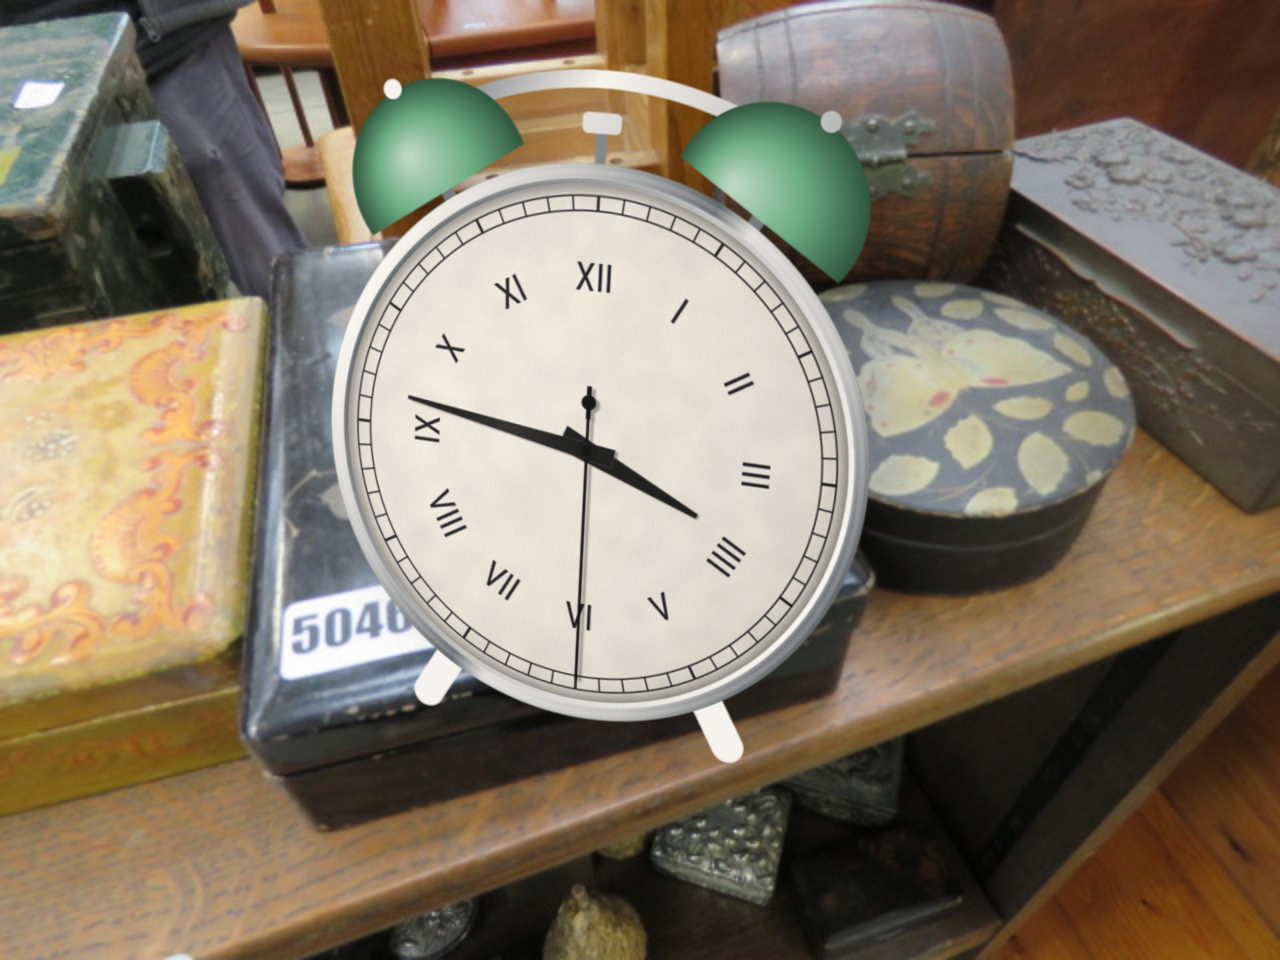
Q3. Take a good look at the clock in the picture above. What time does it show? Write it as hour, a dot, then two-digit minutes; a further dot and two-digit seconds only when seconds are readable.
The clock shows 3.46.30
